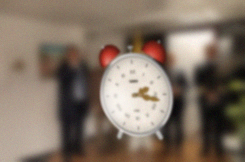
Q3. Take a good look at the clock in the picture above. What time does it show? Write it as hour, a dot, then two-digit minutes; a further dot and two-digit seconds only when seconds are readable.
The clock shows 2.17
